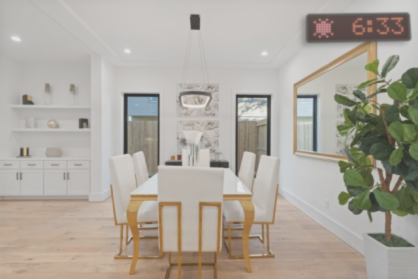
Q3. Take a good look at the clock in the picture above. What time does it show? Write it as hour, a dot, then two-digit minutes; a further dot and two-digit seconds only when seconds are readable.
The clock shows 6.33
